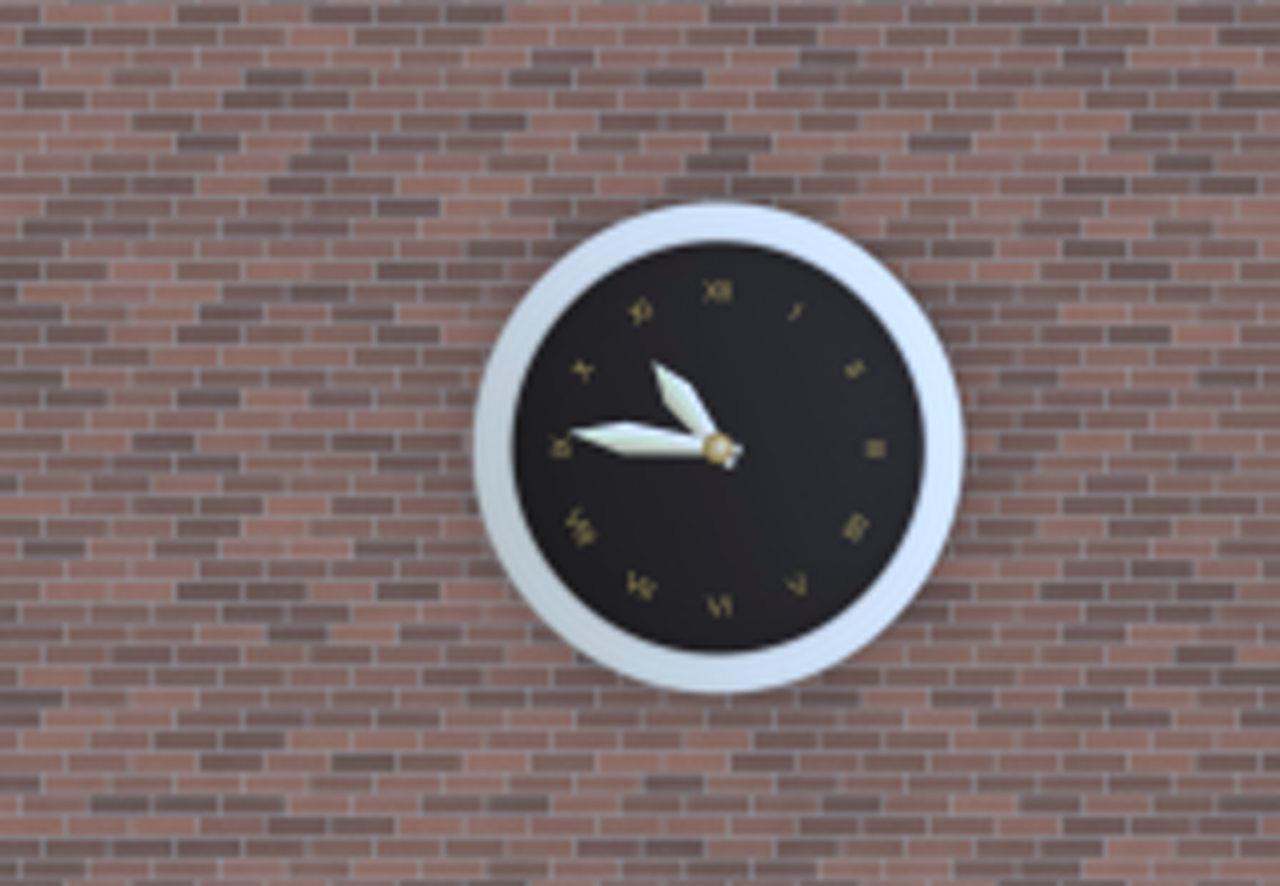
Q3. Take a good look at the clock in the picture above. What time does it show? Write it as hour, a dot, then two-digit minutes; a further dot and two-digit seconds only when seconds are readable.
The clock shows 10.46
